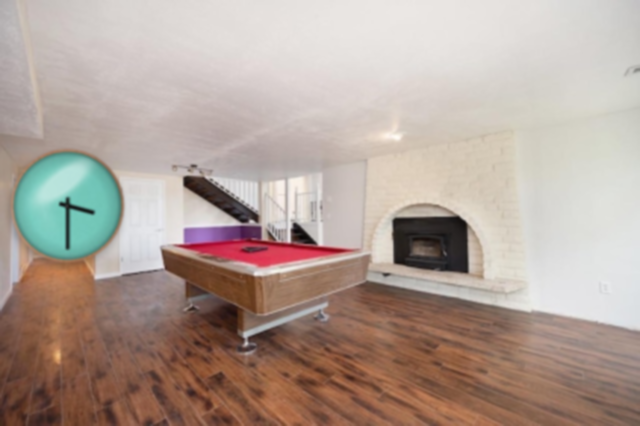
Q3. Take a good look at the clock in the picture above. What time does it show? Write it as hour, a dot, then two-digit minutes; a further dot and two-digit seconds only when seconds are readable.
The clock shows 3.30
